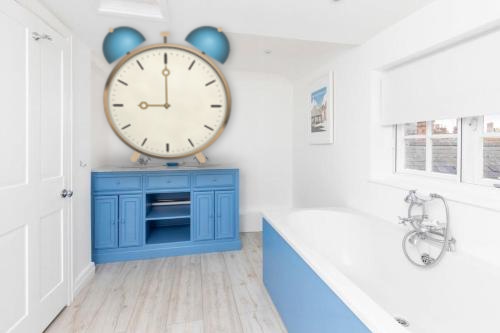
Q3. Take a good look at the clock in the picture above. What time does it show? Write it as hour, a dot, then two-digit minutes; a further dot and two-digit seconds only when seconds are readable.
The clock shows 9.00
